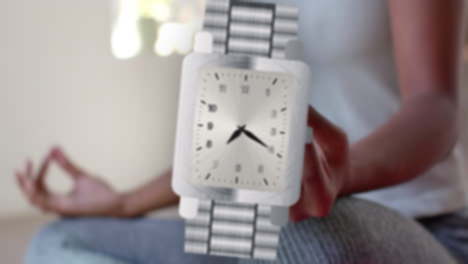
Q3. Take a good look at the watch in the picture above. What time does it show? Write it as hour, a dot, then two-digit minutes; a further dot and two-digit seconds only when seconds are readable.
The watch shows 7.20
